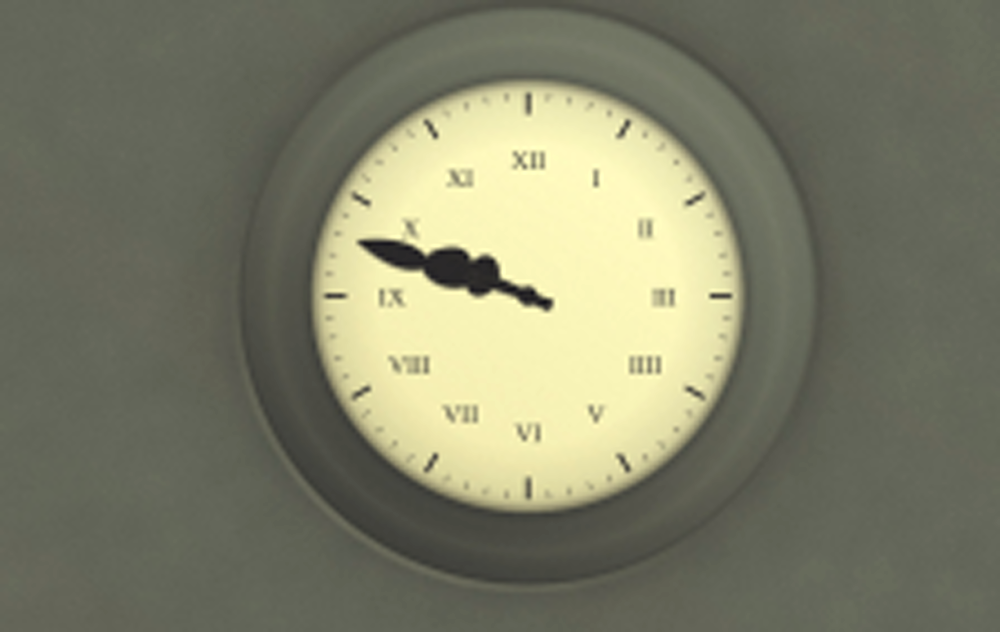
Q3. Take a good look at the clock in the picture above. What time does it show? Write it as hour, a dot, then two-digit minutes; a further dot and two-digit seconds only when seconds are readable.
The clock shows 9.48
